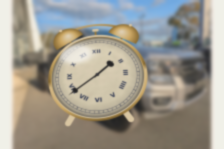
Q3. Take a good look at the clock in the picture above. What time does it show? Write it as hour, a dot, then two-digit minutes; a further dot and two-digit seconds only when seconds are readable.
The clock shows 1.39
